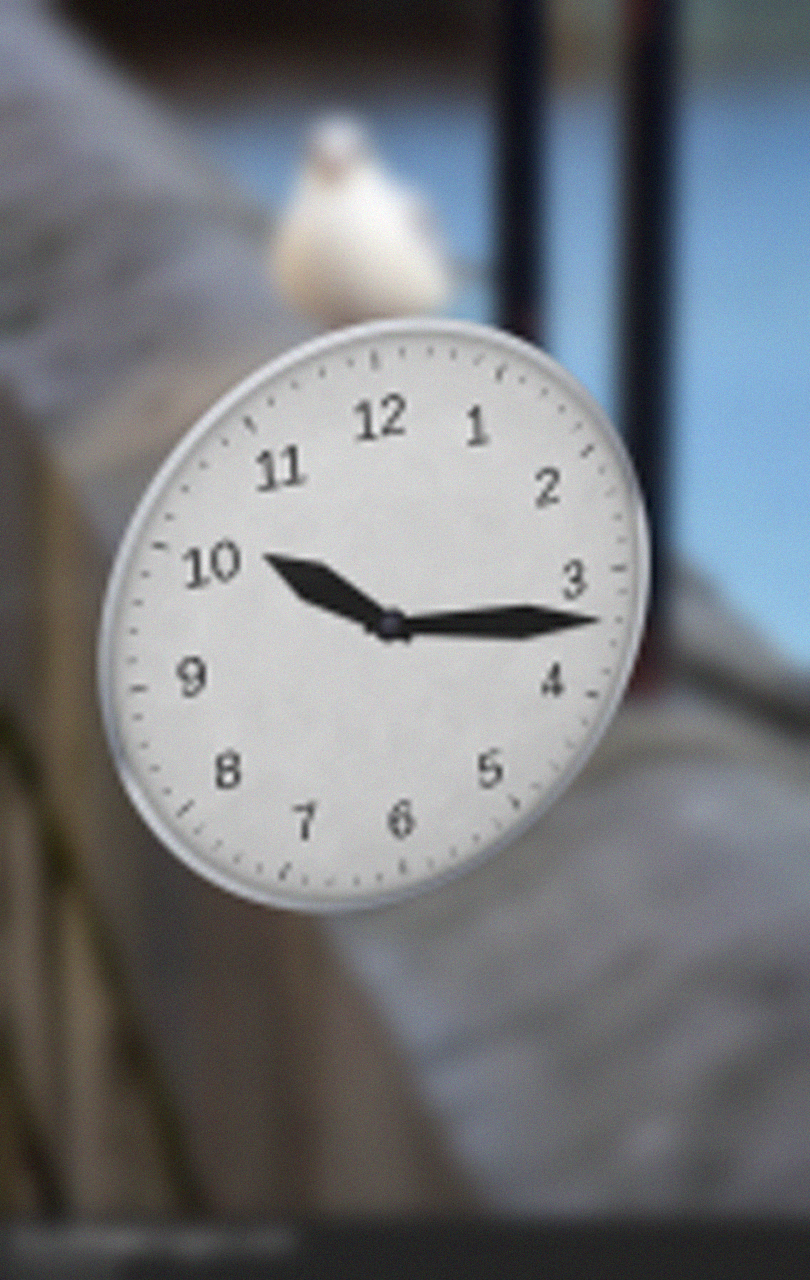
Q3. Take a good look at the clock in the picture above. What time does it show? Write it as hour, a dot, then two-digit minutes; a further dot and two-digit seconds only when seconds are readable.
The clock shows 10.17
